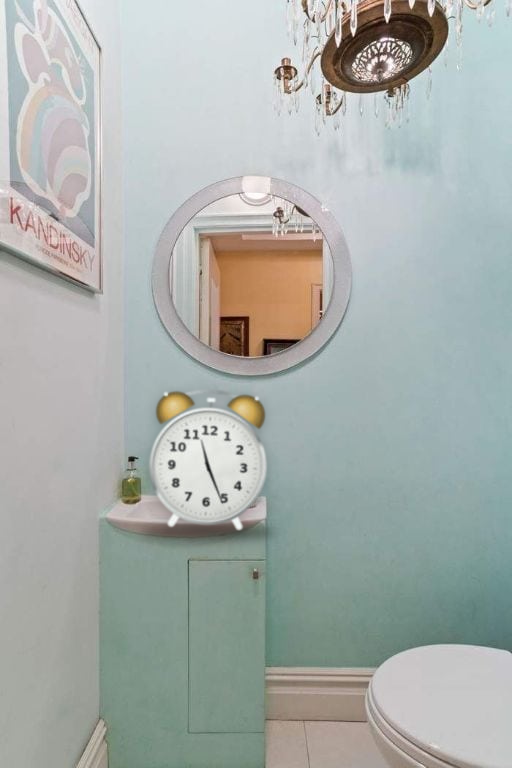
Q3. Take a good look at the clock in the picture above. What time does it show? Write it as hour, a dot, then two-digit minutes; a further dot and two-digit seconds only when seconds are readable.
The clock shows 11.26
